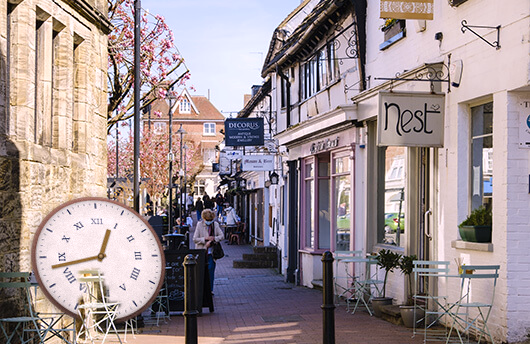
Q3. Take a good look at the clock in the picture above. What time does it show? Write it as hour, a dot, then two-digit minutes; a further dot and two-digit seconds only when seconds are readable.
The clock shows 12.43
